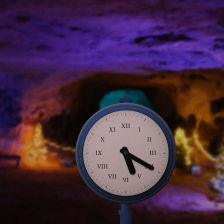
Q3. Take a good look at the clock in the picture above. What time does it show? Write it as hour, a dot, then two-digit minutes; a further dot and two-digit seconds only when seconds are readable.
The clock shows 5.20
